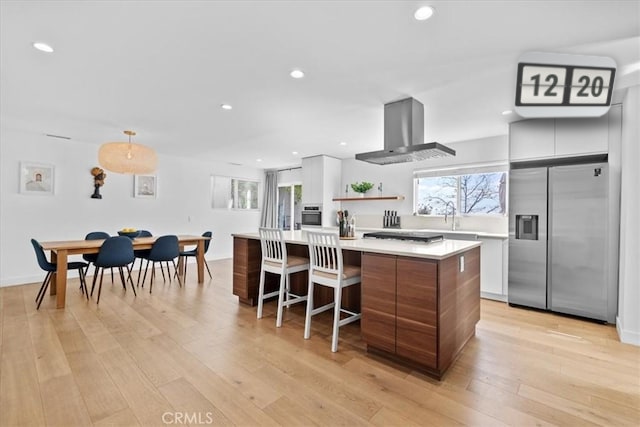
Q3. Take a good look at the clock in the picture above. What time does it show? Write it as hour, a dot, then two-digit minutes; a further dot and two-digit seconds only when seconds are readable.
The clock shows 12.20
